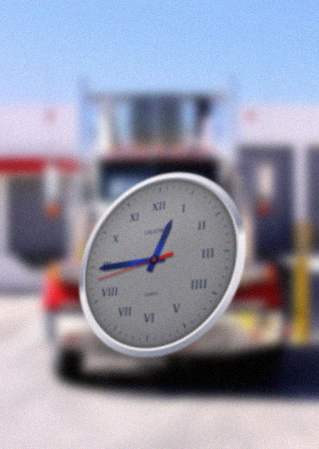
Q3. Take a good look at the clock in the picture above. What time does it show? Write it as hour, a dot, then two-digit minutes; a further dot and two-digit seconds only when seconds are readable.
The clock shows 12.44.43
